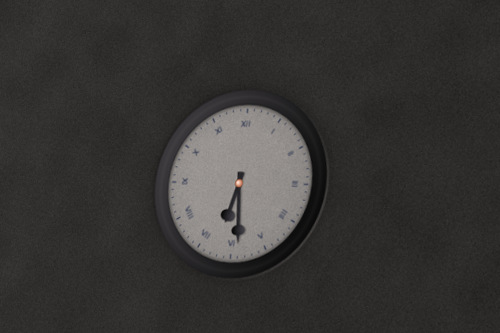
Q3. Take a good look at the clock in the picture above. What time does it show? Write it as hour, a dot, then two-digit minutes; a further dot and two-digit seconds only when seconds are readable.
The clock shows 6.29
